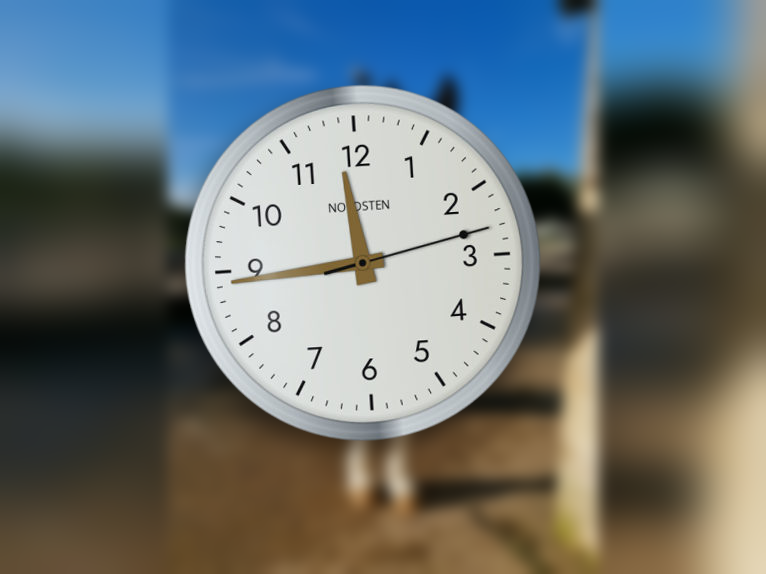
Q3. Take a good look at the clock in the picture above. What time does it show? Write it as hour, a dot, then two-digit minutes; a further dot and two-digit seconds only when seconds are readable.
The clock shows 11.44.13
